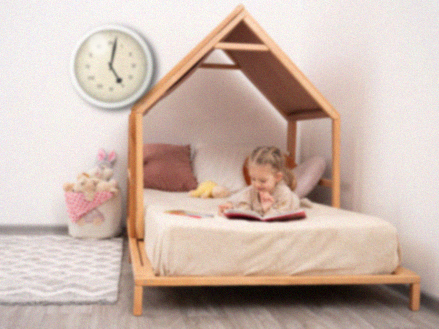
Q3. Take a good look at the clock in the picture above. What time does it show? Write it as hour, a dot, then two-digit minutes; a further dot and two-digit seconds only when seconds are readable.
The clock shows 5.02
